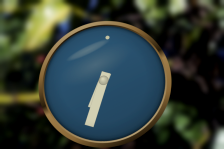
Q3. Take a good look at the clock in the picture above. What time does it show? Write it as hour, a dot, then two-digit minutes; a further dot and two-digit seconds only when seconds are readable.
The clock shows 6.32
